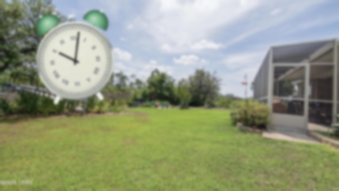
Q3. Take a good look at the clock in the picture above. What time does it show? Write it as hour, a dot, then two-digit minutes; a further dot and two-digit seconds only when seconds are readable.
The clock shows 10.02
